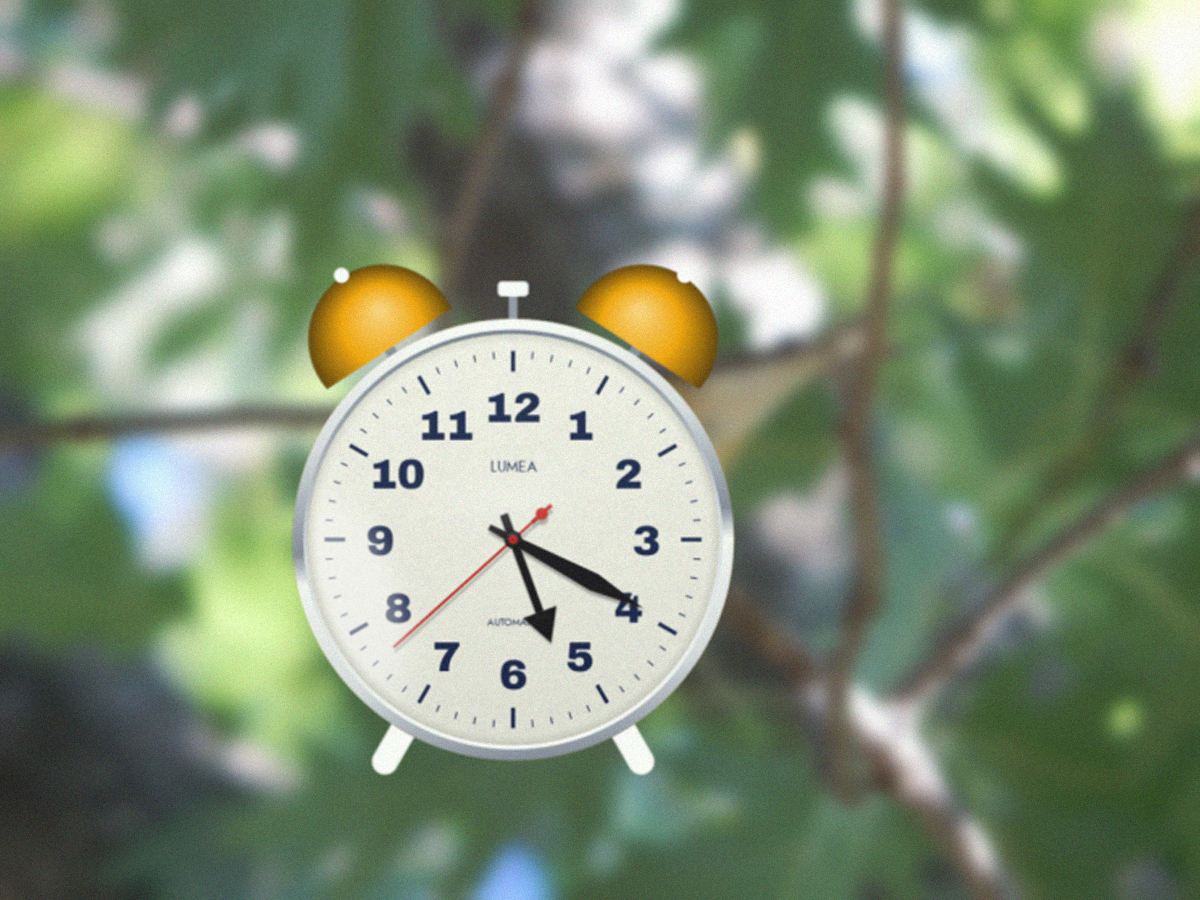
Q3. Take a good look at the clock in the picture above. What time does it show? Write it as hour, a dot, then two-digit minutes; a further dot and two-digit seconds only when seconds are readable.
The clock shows 5.19.38
